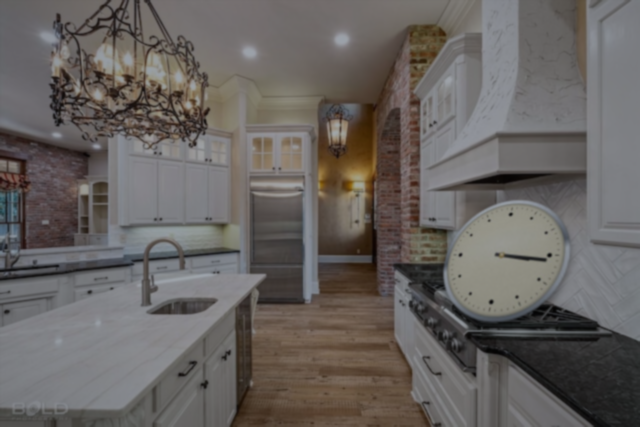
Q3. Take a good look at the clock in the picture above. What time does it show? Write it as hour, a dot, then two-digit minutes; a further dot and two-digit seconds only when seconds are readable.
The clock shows 3.16
